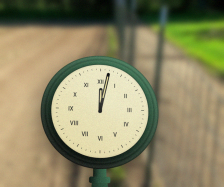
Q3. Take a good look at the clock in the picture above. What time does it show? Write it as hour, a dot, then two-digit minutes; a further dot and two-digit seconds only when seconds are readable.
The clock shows 12.02
